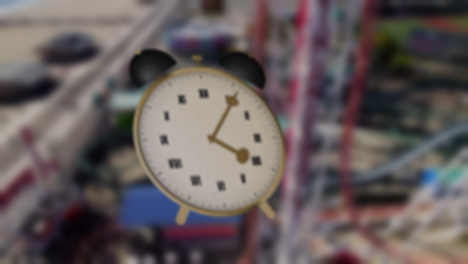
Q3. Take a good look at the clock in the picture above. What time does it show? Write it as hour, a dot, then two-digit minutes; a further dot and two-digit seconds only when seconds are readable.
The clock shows 4.06
